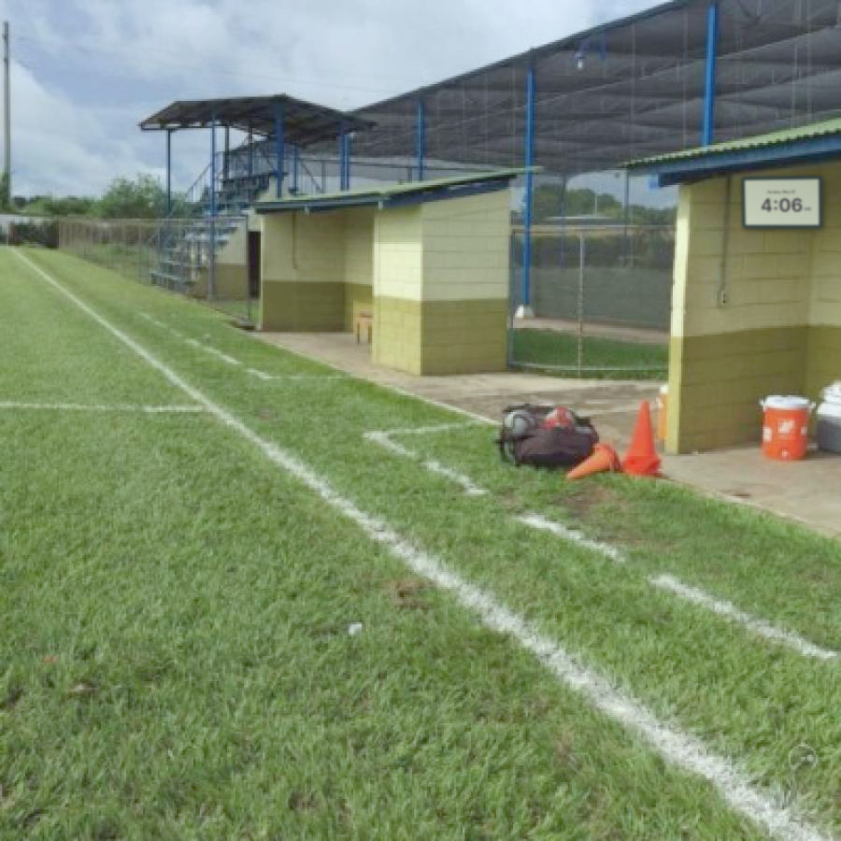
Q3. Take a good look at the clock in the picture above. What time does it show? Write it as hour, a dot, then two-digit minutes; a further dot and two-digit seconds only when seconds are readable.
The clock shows 4.06
